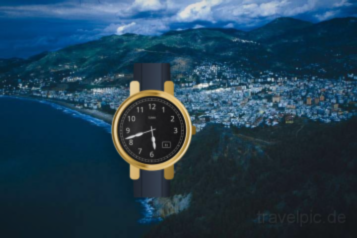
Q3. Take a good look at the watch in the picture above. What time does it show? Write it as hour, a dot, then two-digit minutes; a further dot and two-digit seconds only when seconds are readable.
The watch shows 5.42
